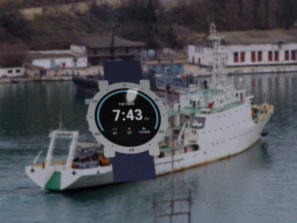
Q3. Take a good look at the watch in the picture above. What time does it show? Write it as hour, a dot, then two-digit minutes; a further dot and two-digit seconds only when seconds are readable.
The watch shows 7.43
